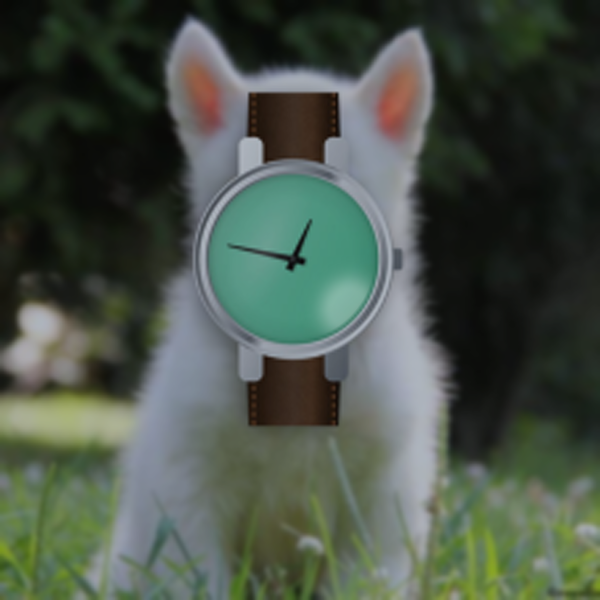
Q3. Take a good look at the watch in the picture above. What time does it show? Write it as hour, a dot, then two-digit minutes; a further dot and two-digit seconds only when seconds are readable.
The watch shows 12.47
